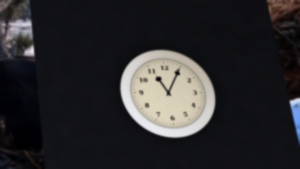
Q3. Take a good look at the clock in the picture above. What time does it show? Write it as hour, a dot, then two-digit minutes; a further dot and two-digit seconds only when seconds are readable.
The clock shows 11.05
